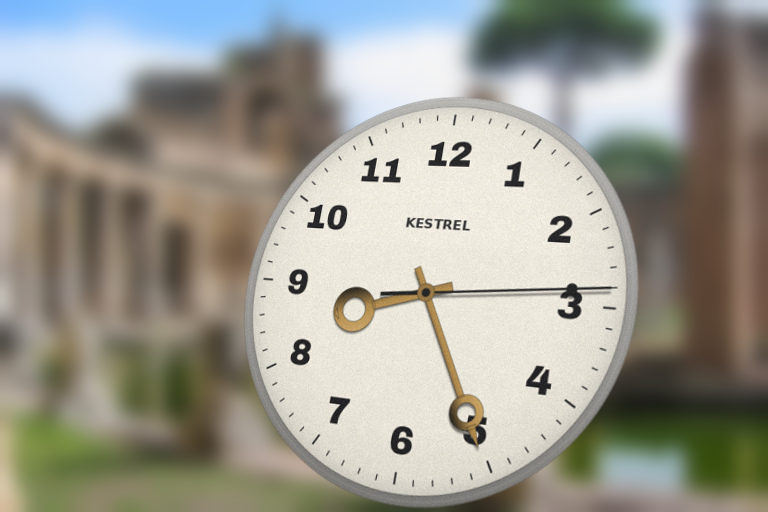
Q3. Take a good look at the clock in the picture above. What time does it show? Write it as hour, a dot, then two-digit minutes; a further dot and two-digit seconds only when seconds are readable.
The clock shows 8.25.14
